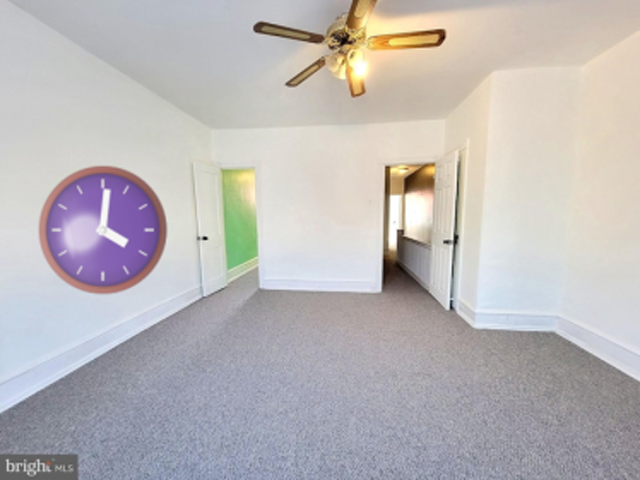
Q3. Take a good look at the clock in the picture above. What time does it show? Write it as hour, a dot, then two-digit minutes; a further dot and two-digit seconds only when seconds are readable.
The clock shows 4.01
